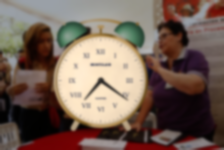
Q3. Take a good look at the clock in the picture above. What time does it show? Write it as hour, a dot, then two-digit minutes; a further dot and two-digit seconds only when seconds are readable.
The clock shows 7.21
